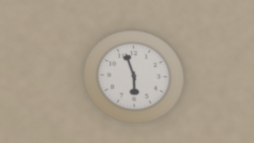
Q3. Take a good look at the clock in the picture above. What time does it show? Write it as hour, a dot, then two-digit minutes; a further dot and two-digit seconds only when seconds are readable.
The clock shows 5.57
